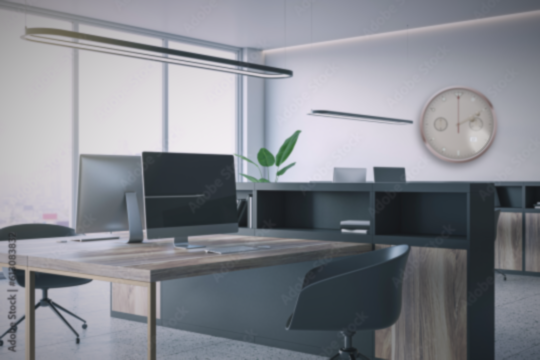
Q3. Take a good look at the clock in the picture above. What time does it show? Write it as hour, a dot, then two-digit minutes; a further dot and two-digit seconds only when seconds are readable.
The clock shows 2.10
